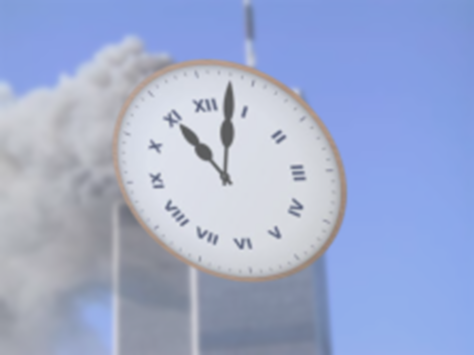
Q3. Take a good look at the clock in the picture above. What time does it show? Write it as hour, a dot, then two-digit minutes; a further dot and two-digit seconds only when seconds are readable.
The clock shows 11.03
